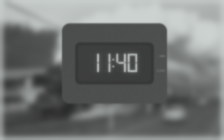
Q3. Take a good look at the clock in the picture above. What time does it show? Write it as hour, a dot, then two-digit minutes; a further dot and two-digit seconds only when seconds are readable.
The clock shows 11.40
